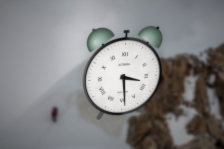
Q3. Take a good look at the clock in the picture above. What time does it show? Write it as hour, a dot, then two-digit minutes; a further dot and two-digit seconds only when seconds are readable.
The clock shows 3.29
